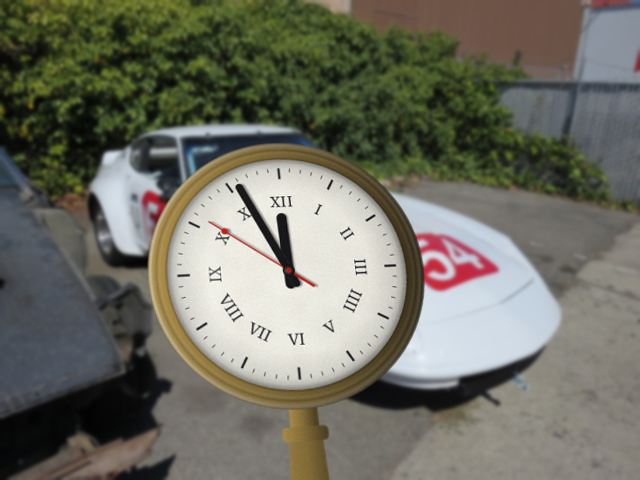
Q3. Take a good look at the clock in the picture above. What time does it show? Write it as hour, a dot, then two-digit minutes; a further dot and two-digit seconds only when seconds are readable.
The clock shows 11.55.51
